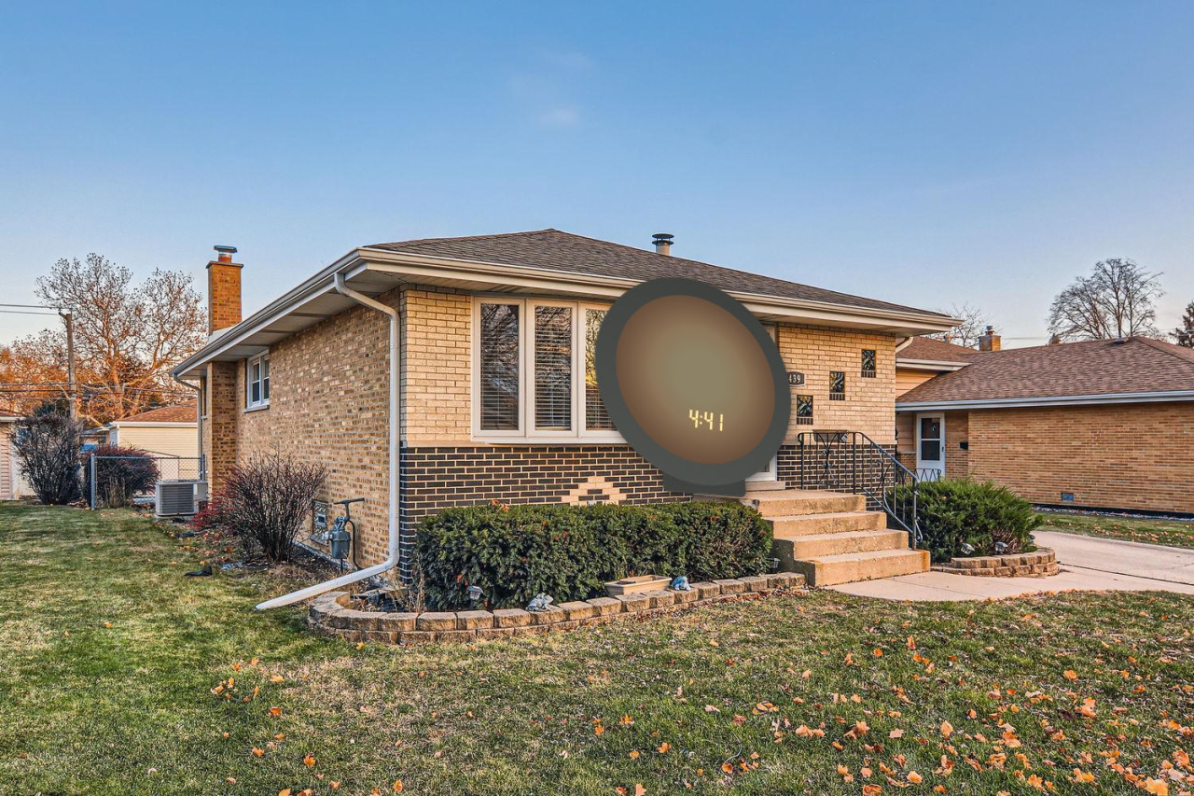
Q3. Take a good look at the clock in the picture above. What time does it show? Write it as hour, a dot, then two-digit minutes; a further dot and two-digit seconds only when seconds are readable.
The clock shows 4.41
